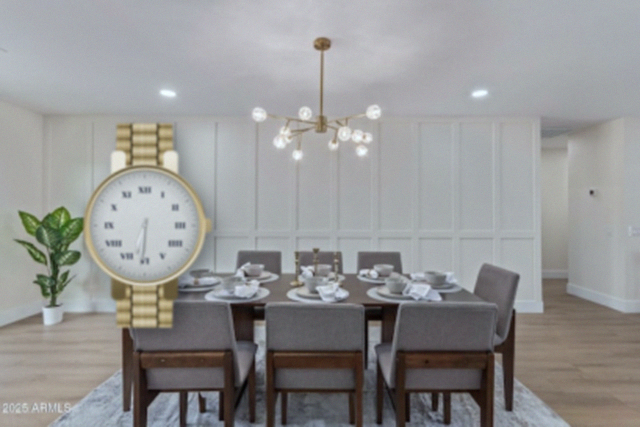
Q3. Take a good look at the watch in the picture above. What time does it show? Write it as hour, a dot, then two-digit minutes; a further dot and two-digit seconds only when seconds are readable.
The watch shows 6.31
